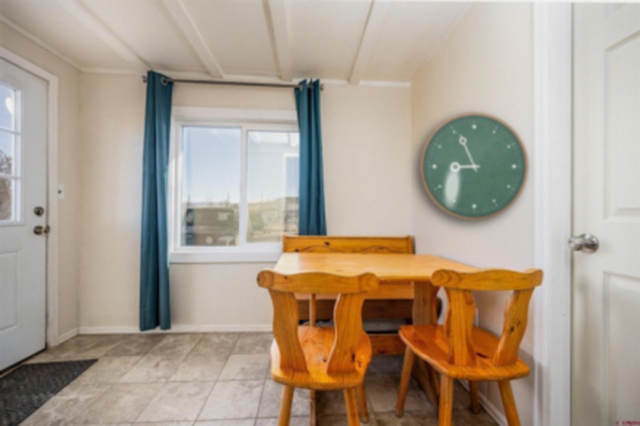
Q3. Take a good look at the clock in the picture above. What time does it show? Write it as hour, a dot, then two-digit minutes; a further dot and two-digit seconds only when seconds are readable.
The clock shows 8.56
